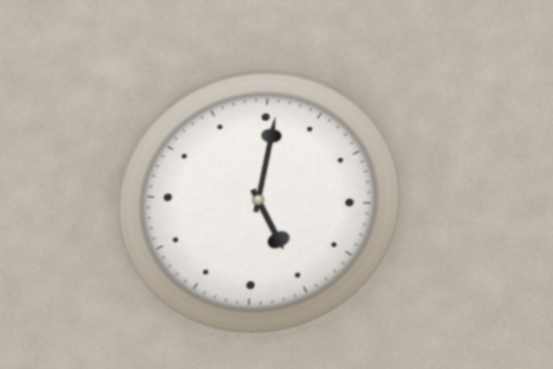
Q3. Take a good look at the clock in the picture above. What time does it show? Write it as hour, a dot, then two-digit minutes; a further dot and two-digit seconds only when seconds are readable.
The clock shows 5.01
